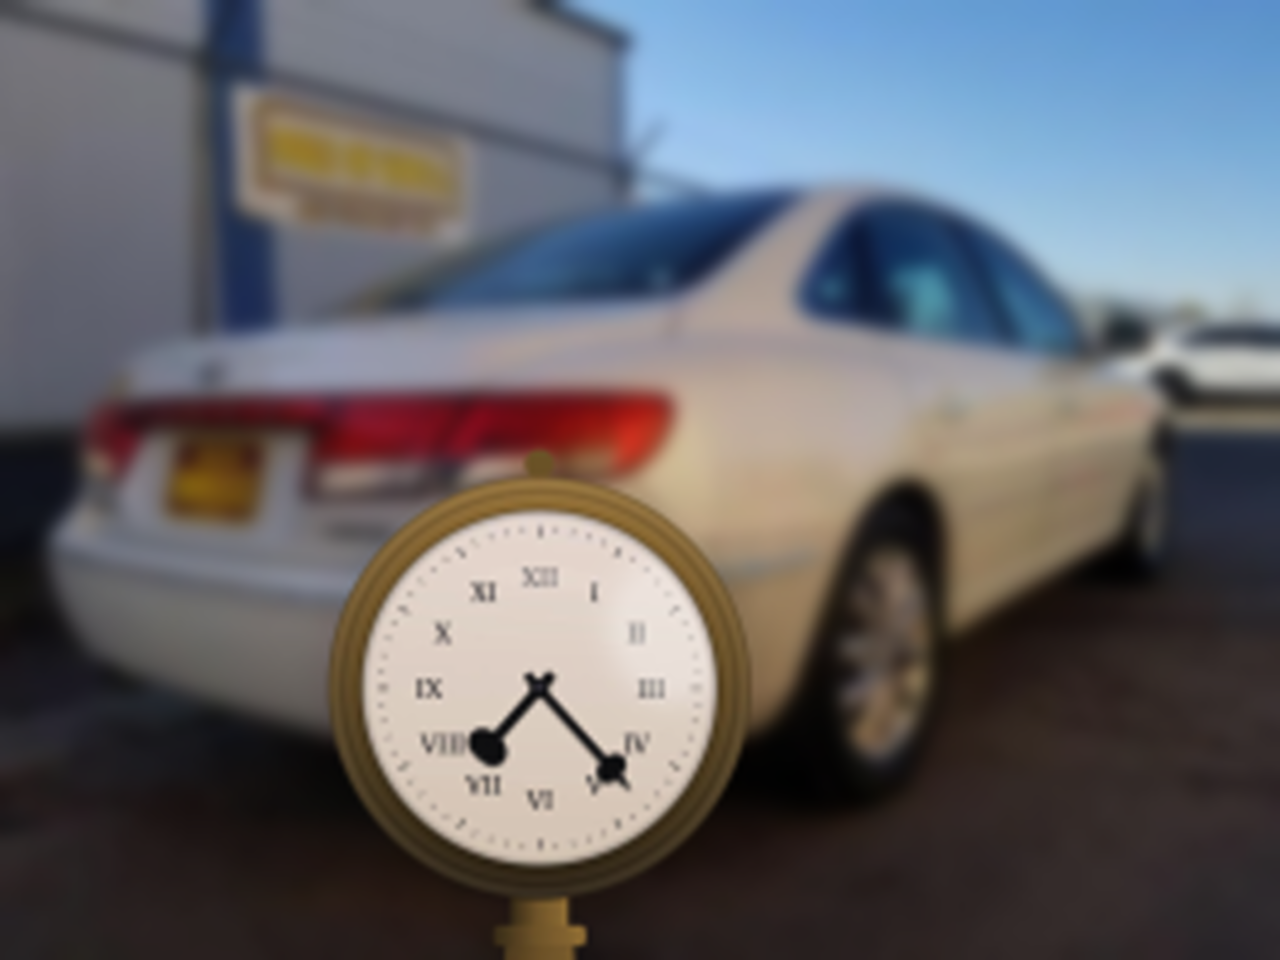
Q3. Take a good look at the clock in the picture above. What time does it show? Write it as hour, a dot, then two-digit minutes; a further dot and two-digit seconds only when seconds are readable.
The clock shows 7.23
